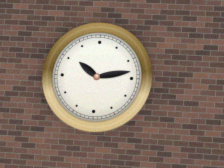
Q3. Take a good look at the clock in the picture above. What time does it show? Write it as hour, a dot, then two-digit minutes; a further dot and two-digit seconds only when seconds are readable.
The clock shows 10.13
